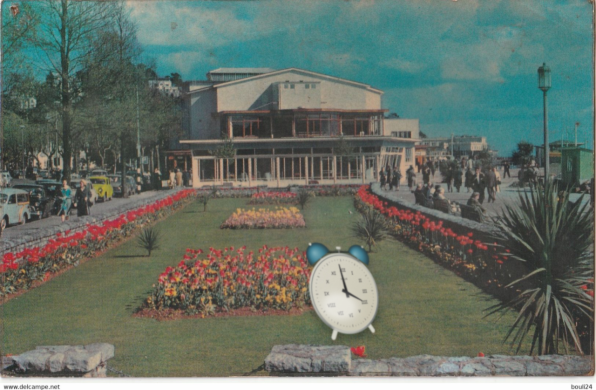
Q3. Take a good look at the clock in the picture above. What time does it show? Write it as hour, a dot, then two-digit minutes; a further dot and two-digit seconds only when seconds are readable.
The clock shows 3.59
